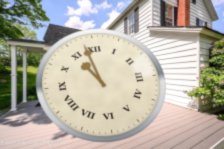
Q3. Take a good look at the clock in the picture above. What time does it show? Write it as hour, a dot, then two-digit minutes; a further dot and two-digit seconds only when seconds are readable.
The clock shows 10.58
